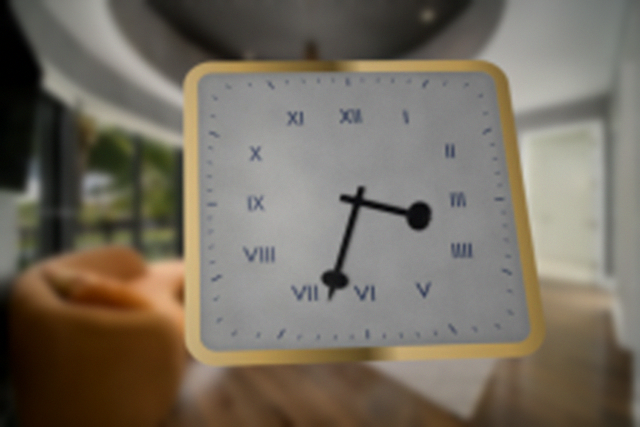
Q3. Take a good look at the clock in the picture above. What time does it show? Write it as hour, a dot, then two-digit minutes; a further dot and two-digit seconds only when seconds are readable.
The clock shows 3.33
